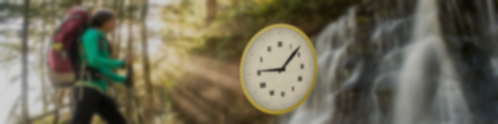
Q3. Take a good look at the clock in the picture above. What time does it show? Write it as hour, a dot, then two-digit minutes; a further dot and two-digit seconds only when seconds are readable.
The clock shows 9.08
